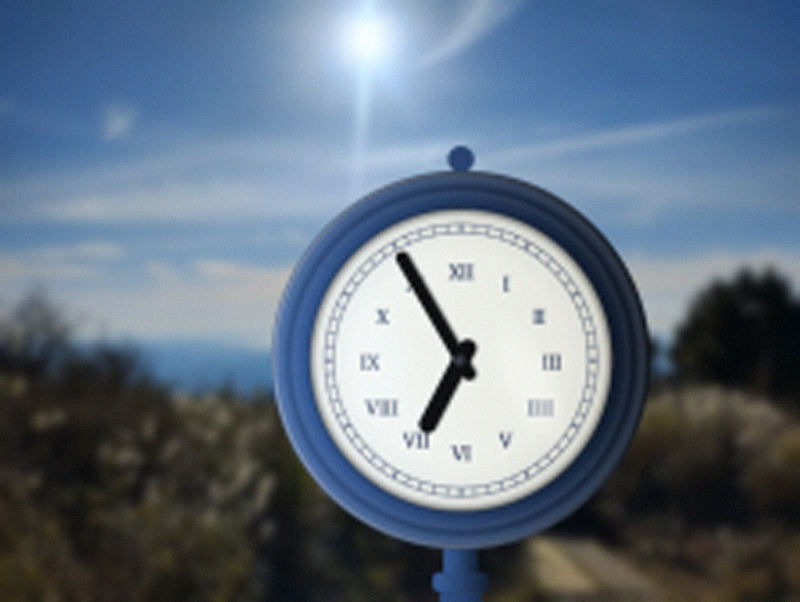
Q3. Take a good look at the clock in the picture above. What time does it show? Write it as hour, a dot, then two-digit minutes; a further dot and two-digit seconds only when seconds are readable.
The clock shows 6.55
